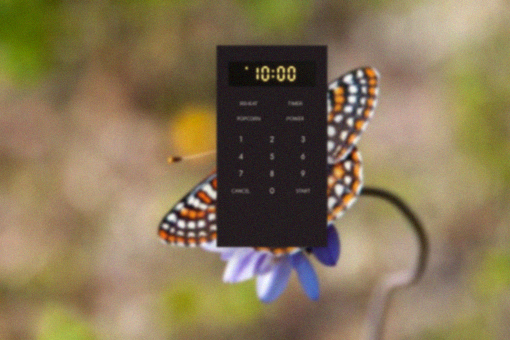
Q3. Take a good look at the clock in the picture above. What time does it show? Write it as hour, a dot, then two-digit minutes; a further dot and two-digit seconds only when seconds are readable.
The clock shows 10.00
